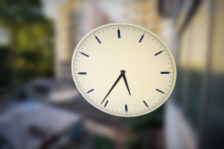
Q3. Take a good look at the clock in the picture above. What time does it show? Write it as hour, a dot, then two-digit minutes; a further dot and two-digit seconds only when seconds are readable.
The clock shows 5.36
